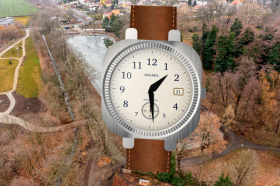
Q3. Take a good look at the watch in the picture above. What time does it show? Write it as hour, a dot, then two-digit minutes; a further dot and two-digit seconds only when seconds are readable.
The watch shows 1.29
